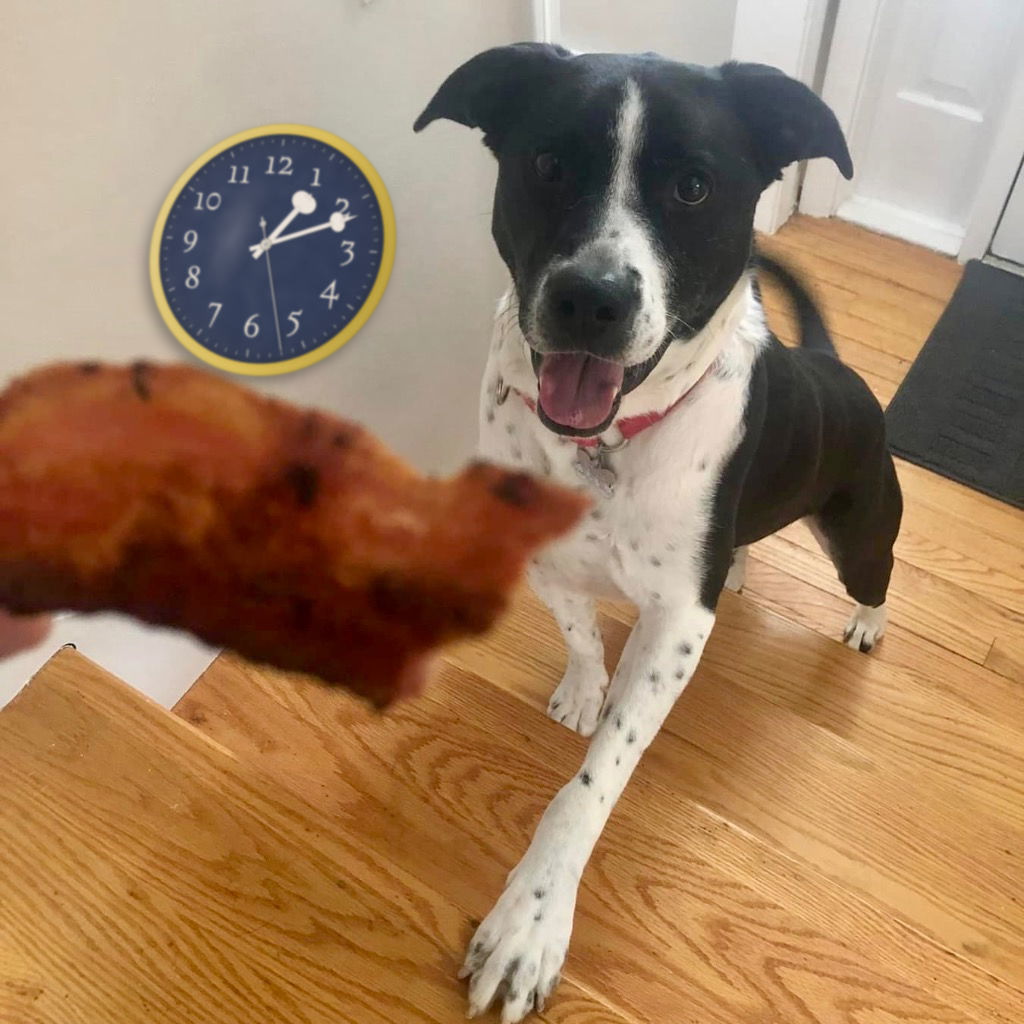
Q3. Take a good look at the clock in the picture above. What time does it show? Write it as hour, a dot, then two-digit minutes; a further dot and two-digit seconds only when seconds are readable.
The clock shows 1.11.27
